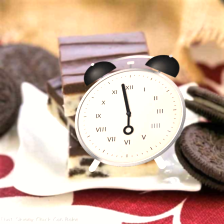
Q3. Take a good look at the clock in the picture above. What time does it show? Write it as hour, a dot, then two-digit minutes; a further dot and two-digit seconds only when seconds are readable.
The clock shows 5.58
